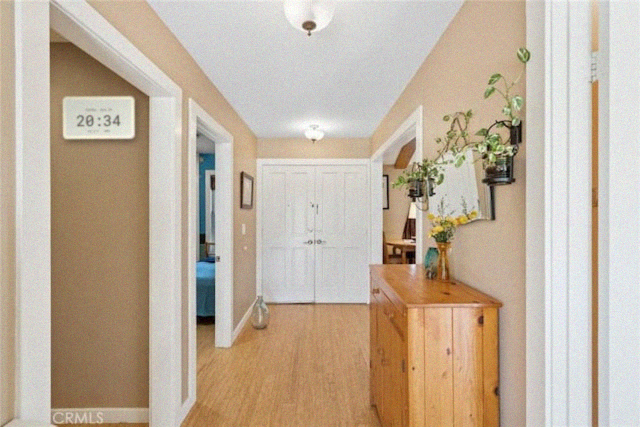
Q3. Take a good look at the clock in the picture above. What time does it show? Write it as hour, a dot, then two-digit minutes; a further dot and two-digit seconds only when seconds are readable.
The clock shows 20.34
